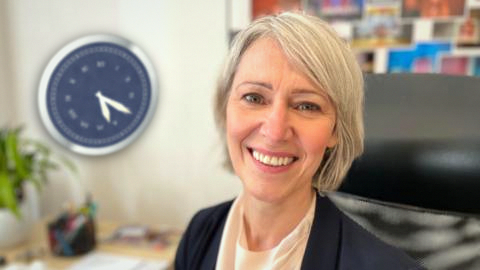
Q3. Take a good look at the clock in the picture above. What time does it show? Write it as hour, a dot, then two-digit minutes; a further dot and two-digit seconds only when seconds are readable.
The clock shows 5.20
